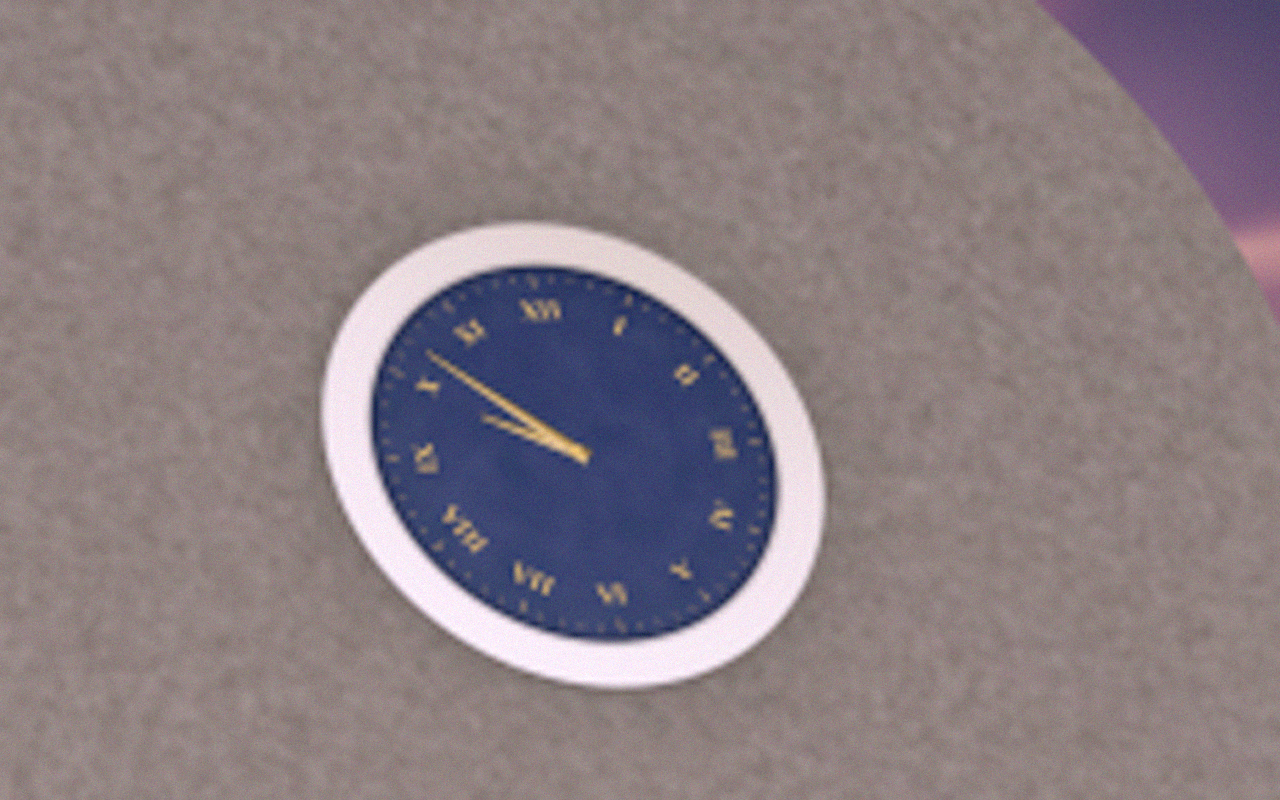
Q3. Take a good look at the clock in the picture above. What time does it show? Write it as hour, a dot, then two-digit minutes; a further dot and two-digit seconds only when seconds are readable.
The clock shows 9.52
